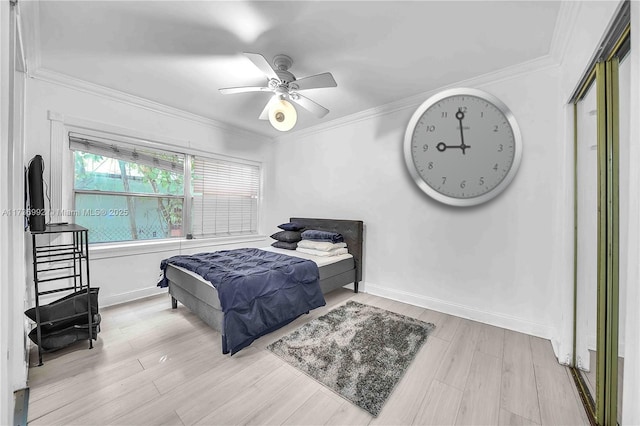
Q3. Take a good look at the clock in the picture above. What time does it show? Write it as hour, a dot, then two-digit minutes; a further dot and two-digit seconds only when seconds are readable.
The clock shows 8.59
